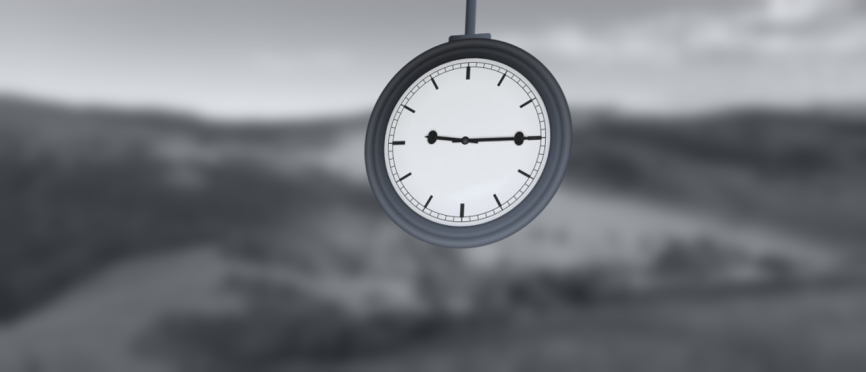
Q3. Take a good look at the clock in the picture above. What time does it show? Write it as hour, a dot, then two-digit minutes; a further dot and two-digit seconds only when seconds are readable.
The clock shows 9.15
